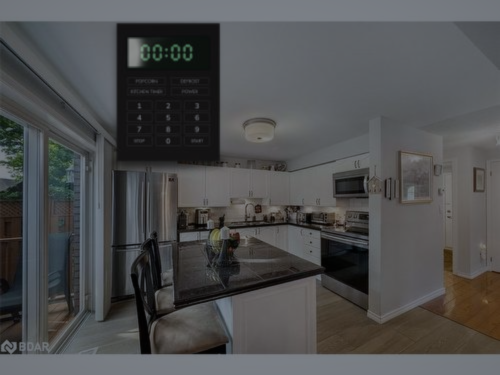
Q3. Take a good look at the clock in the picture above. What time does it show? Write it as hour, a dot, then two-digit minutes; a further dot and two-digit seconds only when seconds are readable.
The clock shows 0.00
